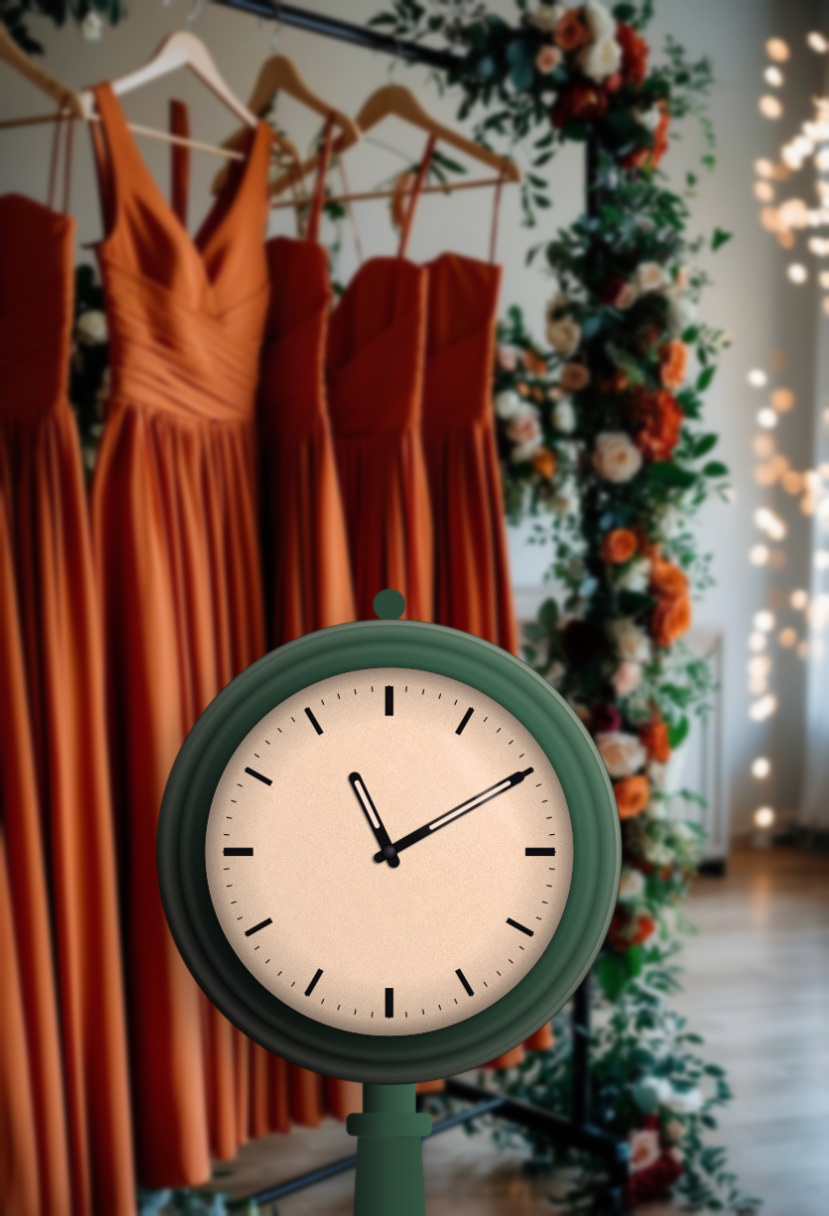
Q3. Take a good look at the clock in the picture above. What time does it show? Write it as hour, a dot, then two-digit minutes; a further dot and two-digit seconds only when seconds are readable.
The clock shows 11.10
